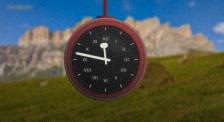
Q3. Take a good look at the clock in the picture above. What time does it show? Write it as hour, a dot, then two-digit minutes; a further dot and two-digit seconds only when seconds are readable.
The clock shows 11.47
